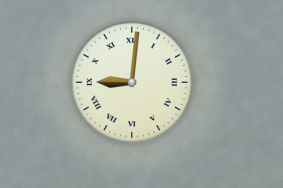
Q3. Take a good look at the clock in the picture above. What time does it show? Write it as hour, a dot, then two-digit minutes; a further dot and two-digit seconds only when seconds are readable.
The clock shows 9.01
